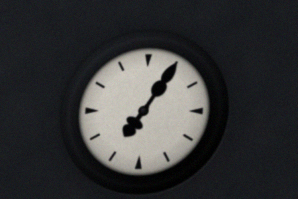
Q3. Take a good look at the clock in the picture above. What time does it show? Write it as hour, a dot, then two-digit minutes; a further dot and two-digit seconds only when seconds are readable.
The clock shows 7.05
